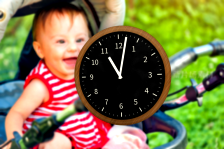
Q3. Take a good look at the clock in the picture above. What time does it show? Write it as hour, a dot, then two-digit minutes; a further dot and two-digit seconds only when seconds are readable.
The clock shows 11.02
